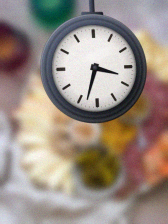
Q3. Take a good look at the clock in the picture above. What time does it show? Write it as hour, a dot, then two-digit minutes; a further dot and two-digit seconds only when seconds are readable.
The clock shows 3.33
